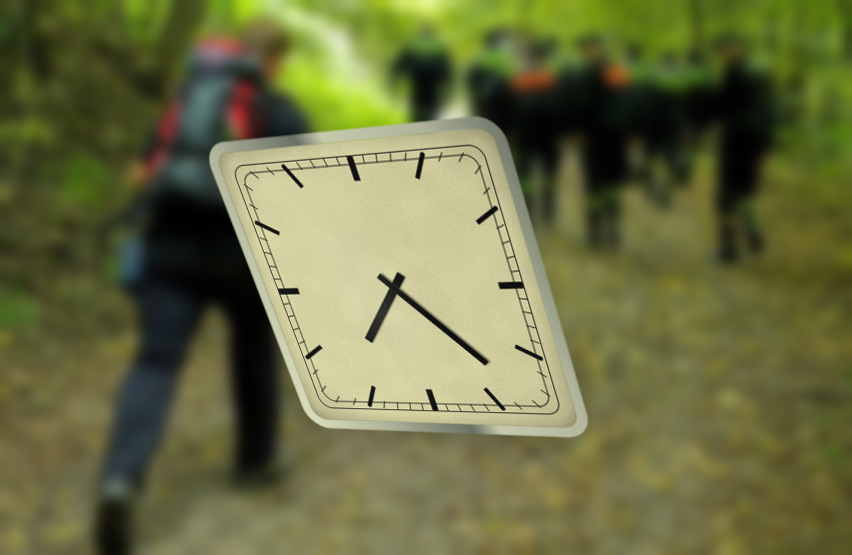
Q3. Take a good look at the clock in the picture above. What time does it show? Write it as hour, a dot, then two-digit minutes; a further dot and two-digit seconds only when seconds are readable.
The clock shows 7.23
